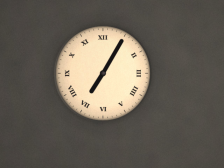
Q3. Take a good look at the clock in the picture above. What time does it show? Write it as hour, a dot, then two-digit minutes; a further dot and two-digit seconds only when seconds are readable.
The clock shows 7.05
